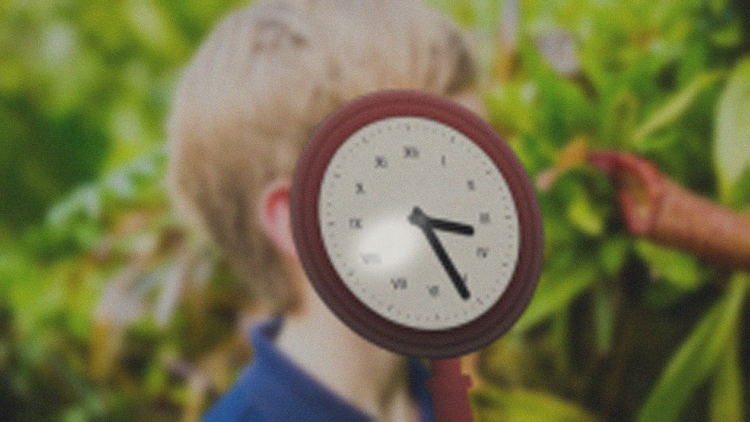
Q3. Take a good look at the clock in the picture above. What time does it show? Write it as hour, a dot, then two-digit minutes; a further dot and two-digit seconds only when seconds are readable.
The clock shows 3.26
